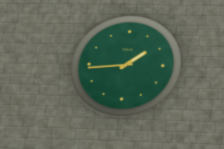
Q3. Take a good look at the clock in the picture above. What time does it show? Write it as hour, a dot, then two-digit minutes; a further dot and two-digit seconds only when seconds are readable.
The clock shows 1.44
